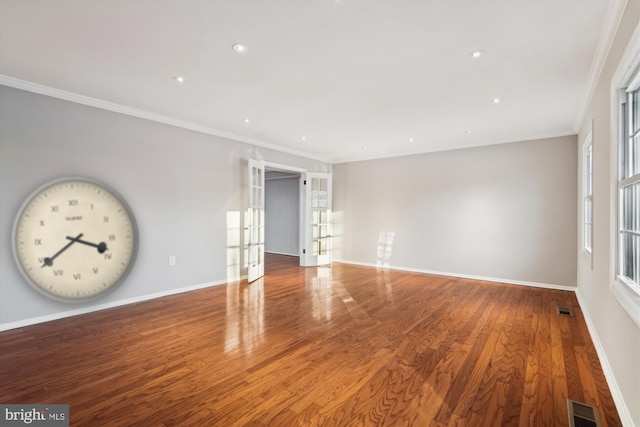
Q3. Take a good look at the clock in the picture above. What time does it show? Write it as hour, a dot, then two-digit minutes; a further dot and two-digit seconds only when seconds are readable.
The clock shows 3.39
